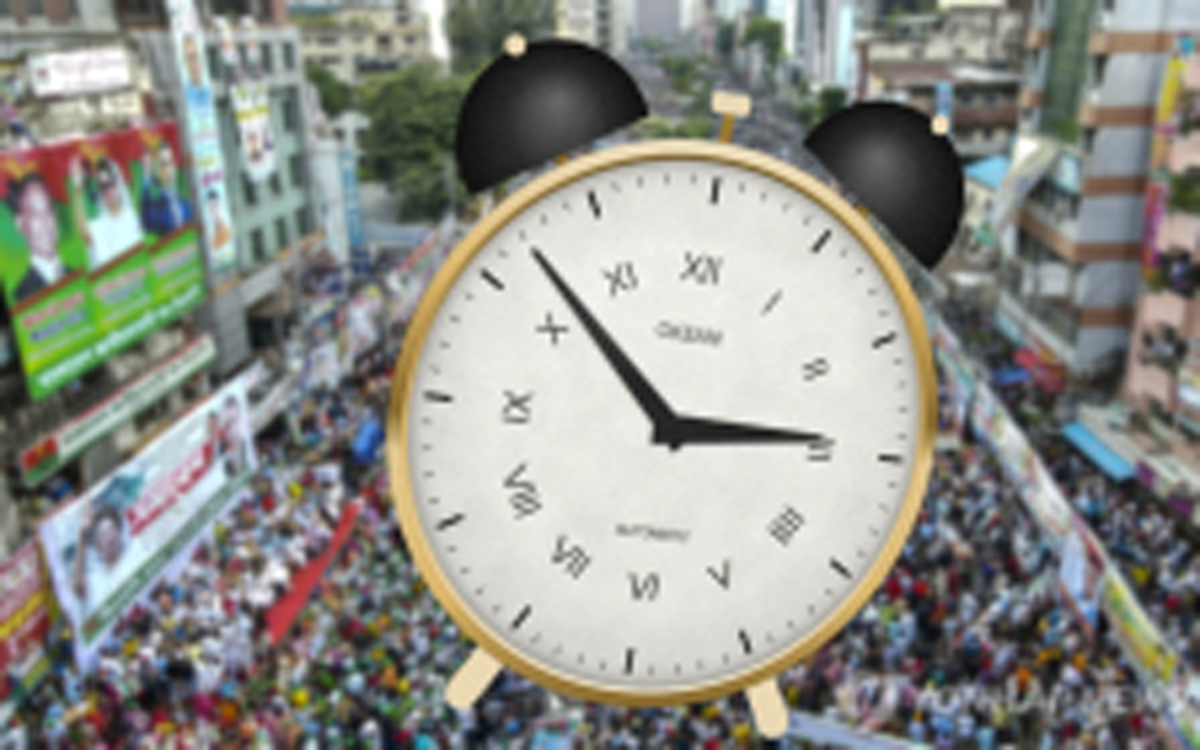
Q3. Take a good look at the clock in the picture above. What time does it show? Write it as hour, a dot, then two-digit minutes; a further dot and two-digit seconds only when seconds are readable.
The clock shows 2.52
